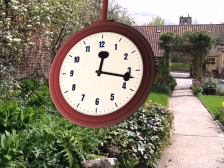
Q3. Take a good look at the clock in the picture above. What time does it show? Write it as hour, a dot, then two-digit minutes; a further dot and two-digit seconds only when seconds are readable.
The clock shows 12.17
